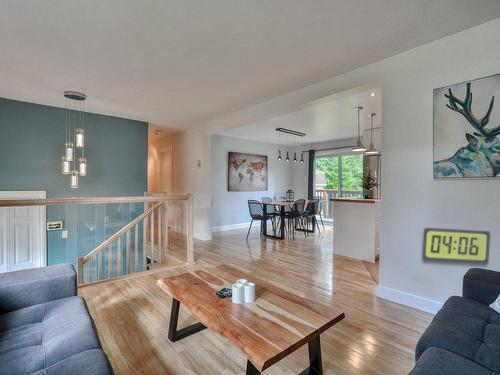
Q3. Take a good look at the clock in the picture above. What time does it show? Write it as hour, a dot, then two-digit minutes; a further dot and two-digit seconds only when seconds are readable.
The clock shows 4.06
